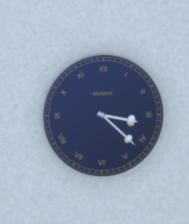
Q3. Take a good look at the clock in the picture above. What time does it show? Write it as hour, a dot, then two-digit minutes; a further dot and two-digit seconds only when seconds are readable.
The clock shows 3.22
